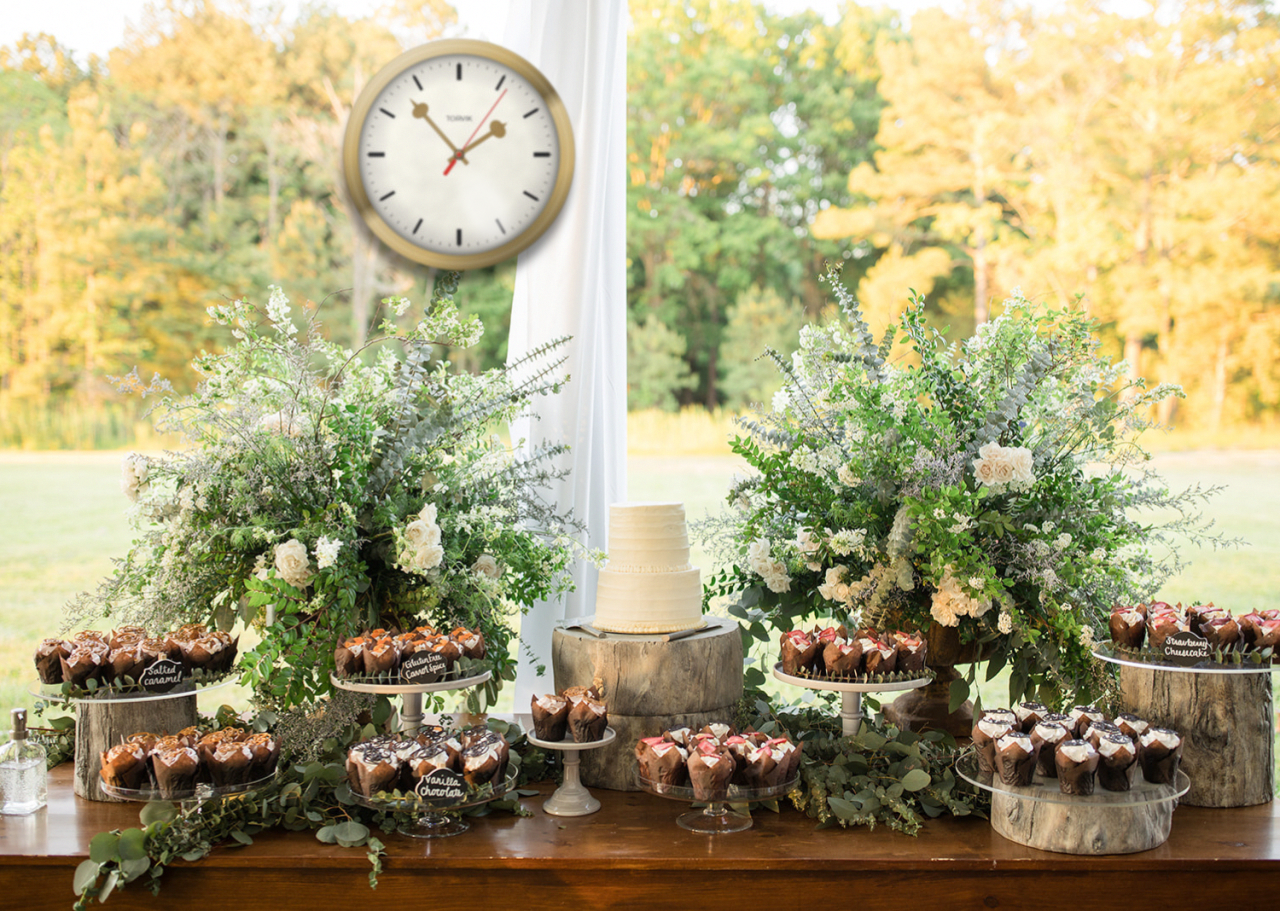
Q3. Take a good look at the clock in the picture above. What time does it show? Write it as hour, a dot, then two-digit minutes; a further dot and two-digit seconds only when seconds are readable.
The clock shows 1.53.06
